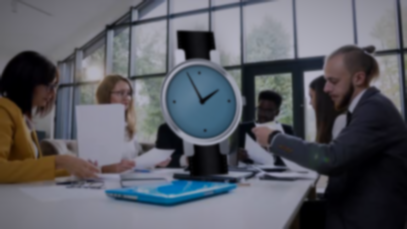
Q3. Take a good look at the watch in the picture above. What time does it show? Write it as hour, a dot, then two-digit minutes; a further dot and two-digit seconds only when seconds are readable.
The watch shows 1.56
